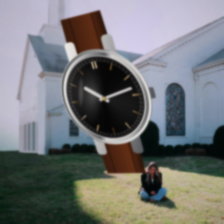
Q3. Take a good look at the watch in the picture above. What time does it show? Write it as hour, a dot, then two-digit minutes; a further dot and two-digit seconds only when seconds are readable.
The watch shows 10.13
